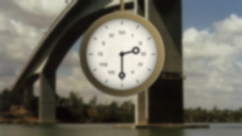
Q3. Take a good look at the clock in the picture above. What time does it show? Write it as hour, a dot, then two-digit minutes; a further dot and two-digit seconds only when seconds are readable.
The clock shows 2.30
